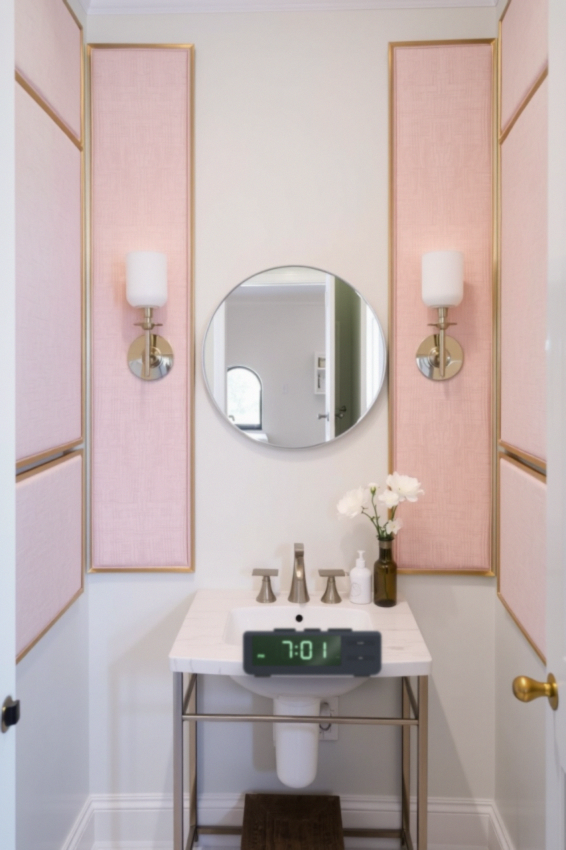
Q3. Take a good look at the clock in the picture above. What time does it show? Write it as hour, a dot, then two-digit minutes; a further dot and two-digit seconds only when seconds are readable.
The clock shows 7.01
